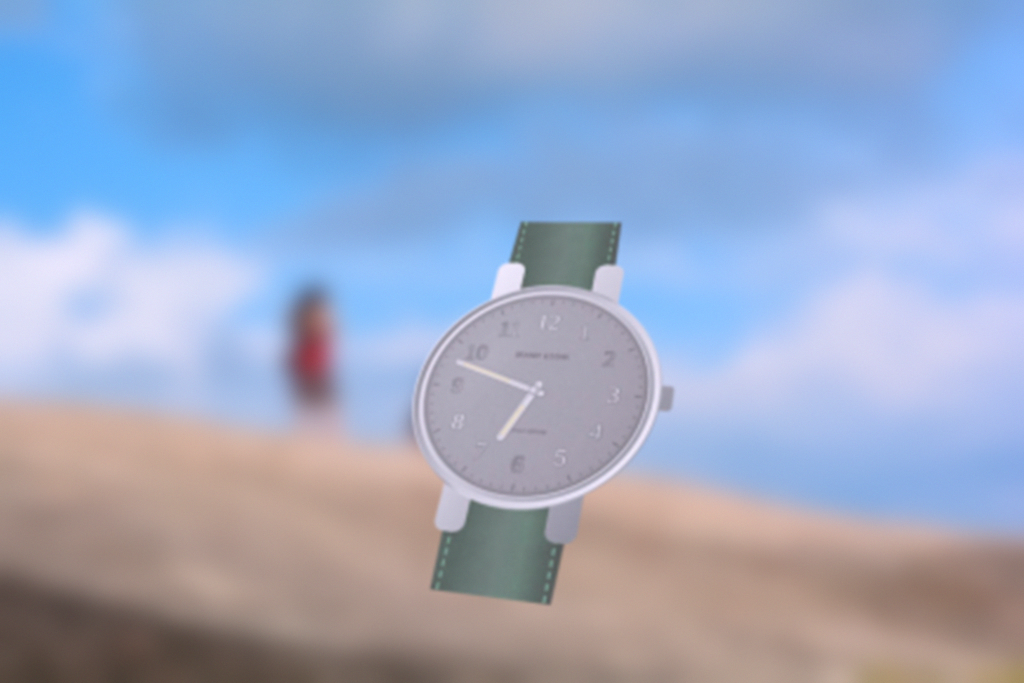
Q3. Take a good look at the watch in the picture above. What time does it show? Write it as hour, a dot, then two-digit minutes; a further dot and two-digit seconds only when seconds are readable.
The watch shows 6.48
